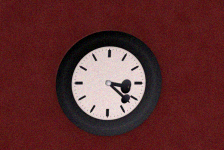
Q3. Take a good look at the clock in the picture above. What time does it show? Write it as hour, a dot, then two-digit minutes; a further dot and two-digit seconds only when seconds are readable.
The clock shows 3.22
